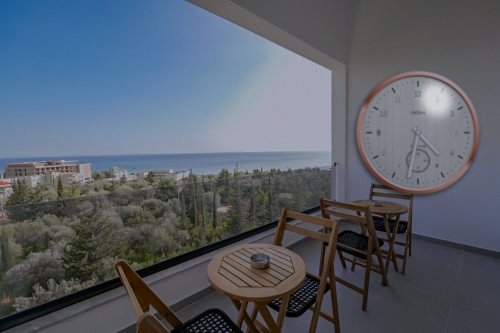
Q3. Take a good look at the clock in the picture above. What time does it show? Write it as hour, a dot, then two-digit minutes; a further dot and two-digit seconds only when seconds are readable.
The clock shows 4.32
